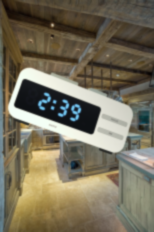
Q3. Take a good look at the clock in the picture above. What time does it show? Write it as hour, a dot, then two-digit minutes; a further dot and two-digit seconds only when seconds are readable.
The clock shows 2.39
